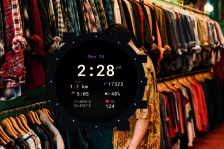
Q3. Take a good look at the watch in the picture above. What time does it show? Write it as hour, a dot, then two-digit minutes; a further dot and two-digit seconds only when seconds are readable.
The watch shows 2.28
